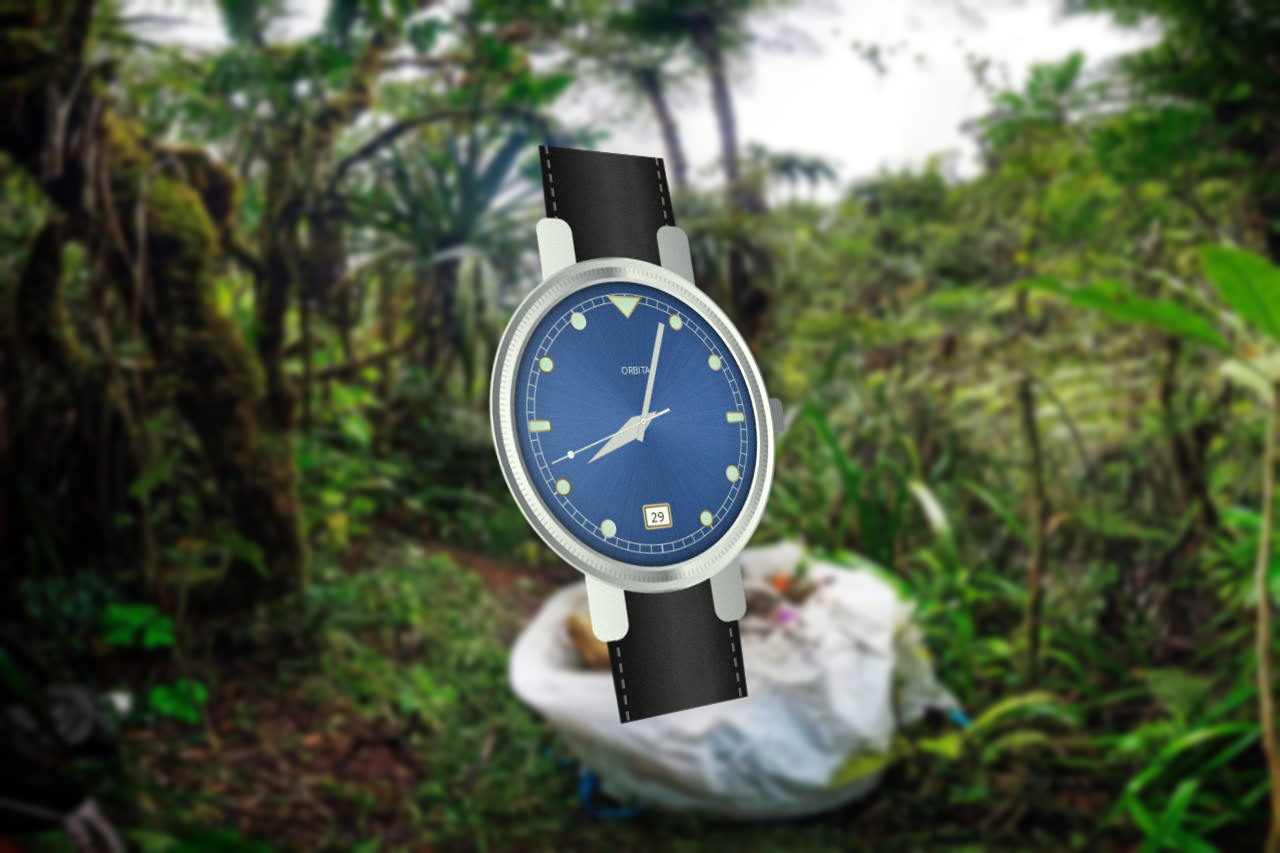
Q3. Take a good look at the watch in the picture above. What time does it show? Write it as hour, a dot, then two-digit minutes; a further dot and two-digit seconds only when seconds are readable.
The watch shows 8.03.42
